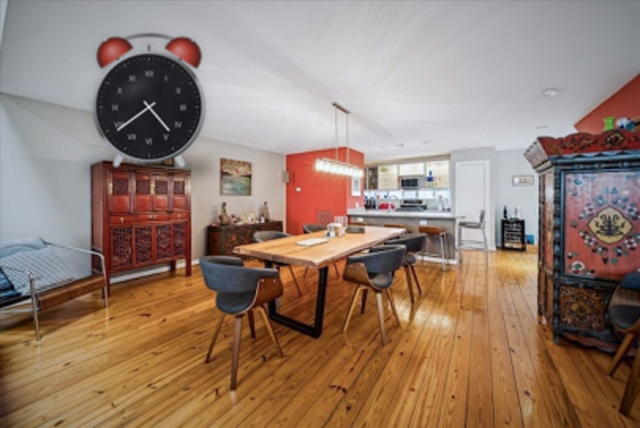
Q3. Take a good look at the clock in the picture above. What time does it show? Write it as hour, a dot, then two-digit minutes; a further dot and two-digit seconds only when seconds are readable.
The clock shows 4.39
